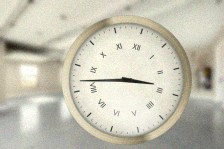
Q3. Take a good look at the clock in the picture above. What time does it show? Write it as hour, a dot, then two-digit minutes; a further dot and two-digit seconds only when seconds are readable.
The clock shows 2.42
